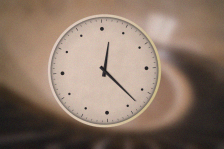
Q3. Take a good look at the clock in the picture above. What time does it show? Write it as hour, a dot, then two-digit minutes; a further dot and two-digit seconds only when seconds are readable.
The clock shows 12.23
